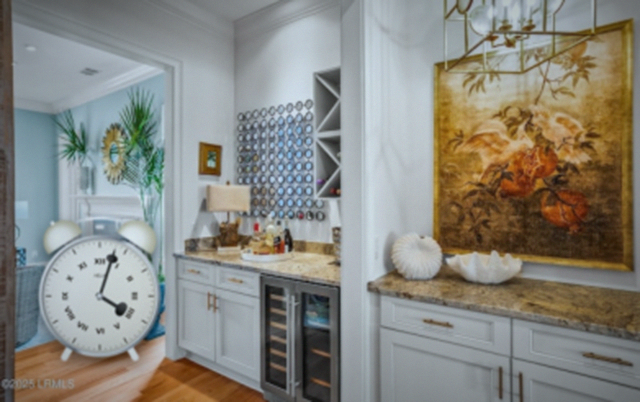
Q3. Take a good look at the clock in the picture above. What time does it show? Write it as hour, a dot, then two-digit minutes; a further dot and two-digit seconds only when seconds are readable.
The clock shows 4.03
